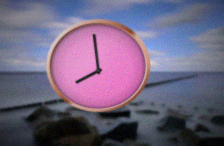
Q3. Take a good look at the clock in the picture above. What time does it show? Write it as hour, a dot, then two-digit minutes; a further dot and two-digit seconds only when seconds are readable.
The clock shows 7.59
